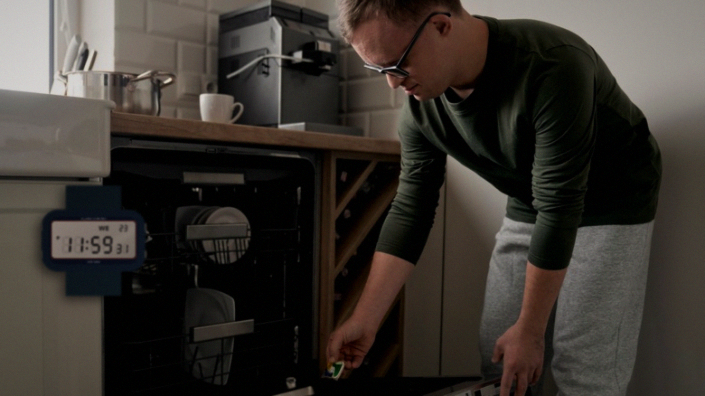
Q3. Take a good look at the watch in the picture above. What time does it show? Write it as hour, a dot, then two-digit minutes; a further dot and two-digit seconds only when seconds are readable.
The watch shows 11.59
